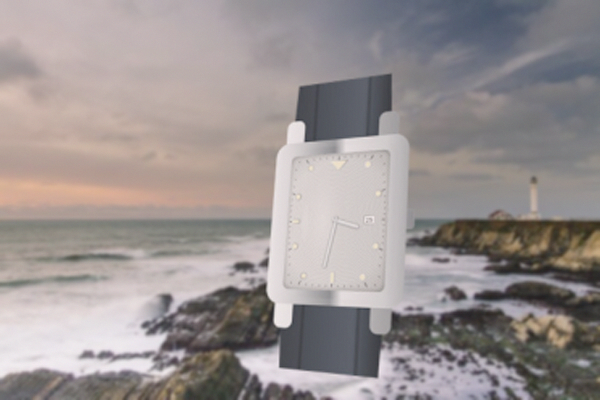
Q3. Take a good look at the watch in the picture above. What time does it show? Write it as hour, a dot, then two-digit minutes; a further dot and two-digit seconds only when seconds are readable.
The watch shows 3.32
